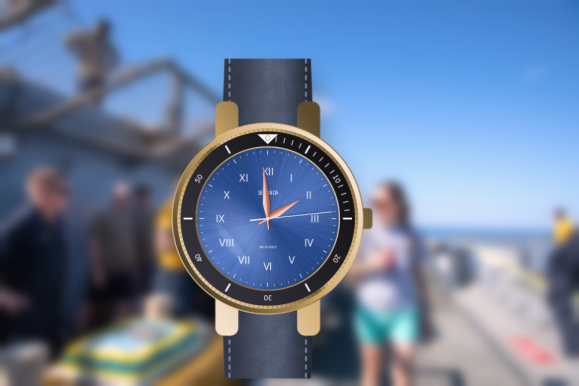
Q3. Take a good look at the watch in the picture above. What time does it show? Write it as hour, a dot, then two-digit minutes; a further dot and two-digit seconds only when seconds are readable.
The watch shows 1.59.14
